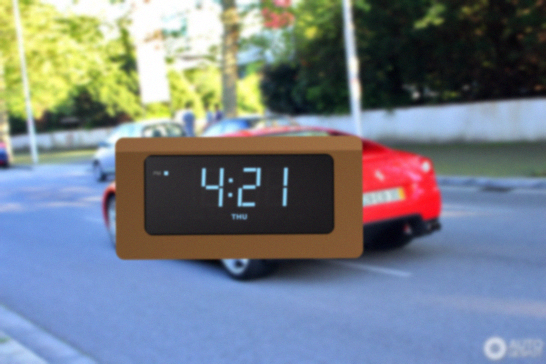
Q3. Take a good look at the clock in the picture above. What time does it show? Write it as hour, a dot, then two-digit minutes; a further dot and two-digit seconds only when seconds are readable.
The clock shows 4.21
